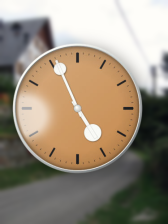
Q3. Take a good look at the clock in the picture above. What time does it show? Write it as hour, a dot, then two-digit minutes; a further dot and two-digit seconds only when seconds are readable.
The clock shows 4.56
